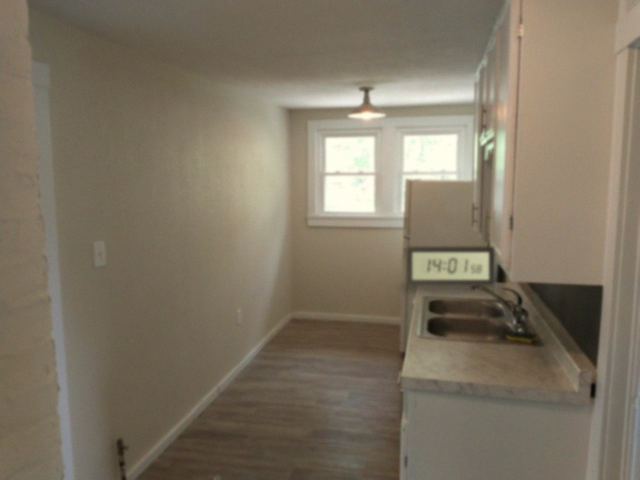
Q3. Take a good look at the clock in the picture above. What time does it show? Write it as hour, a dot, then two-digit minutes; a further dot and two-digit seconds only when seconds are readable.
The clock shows 14.01
